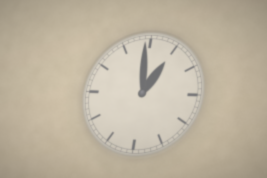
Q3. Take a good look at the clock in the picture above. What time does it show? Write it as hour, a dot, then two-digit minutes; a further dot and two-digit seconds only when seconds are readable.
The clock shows 12.59
